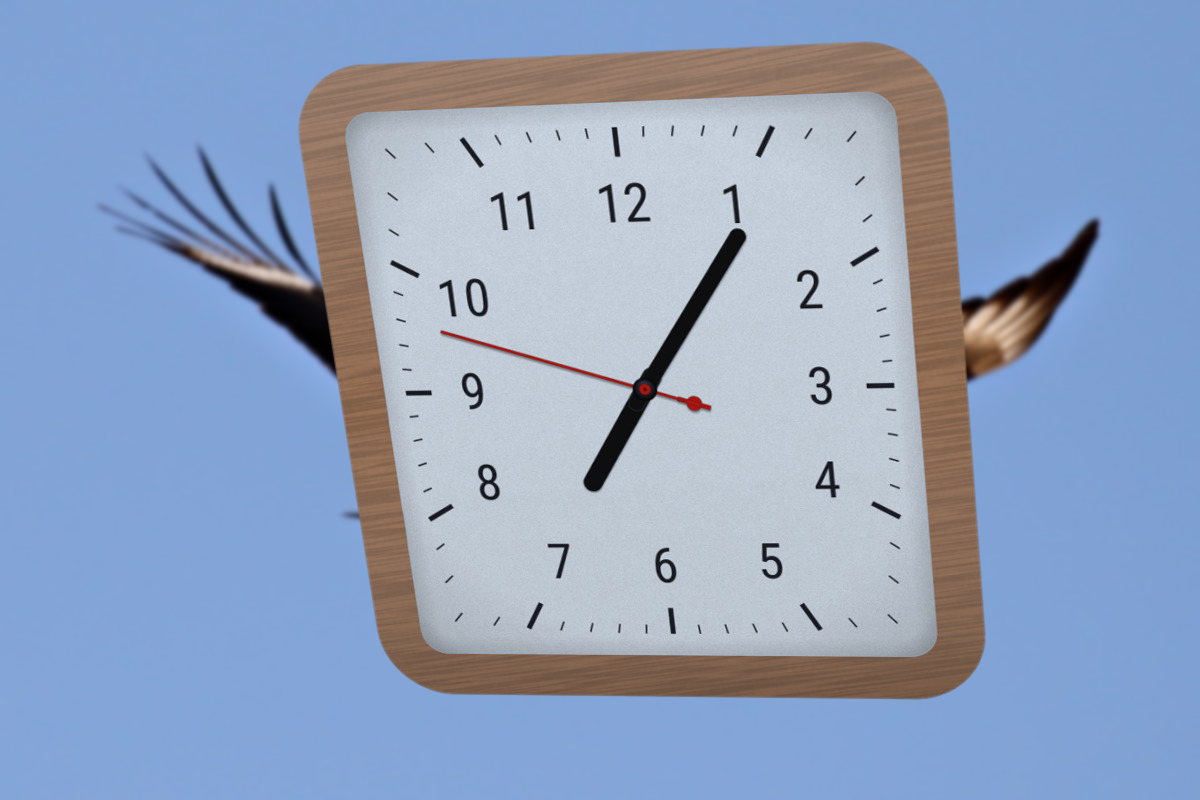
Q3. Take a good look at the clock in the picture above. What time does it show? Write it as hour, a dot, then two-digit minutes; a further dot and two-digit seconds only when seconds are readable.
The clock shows 7.05.48
